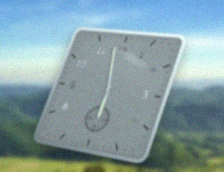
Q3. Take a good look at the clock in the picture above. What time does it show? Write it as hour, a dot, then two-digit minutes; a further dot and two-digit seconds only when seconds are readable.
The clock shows 5.58
